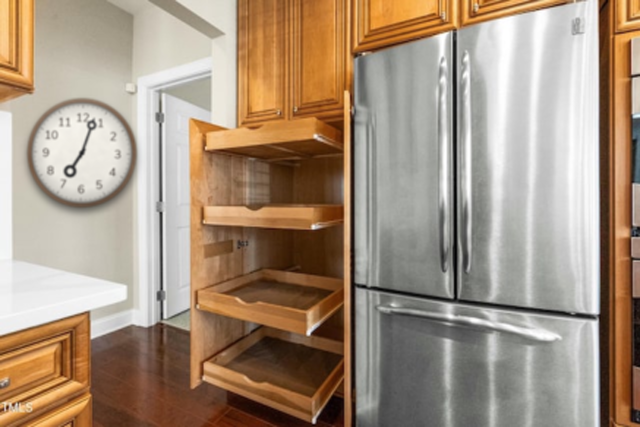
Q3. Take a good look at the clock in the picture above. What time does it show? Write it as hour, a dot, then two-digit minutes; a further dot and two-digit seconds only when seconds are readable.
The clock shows 7.03
